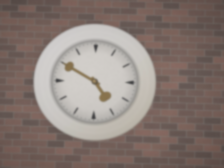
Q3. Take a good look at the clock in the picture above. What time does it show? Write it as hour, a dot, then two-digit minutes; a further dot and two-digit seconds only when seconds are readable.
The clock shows 4.50
